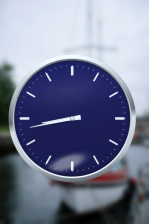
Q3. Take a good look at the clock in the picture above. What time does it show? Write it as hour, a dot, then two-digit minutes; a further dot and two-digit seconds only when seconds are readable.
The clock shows 8.43
